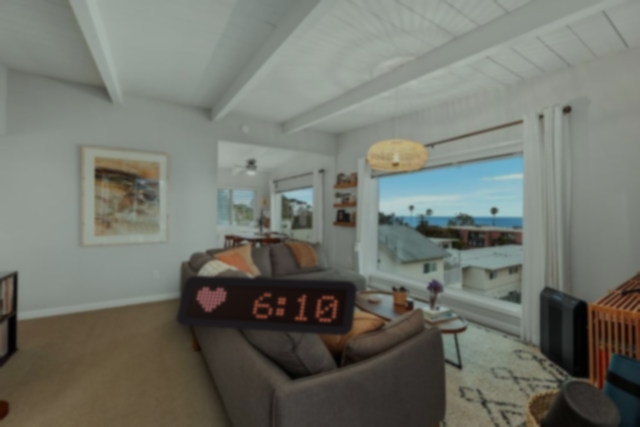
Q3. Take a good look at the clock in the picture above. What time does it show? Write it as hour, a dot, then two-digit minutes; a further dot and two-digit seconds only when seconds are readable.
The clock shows 6.10
